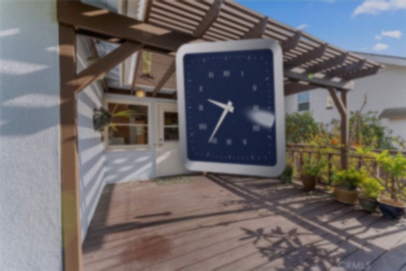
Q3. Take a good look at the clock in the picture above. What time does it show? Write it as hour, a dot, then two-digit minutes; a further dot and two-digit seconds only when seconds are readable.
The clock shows 9.36
